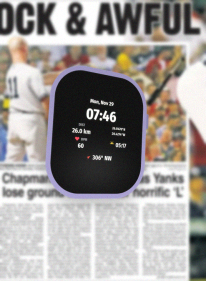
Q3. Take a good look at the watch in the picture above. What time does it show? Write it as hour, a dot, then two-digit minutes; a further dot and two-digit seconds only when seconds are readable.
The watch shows 7.46
